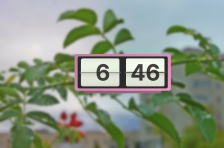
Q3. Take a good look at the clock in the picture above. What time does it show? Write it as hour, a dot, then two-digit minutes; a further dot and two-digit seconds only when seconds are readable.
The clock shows 6.46
